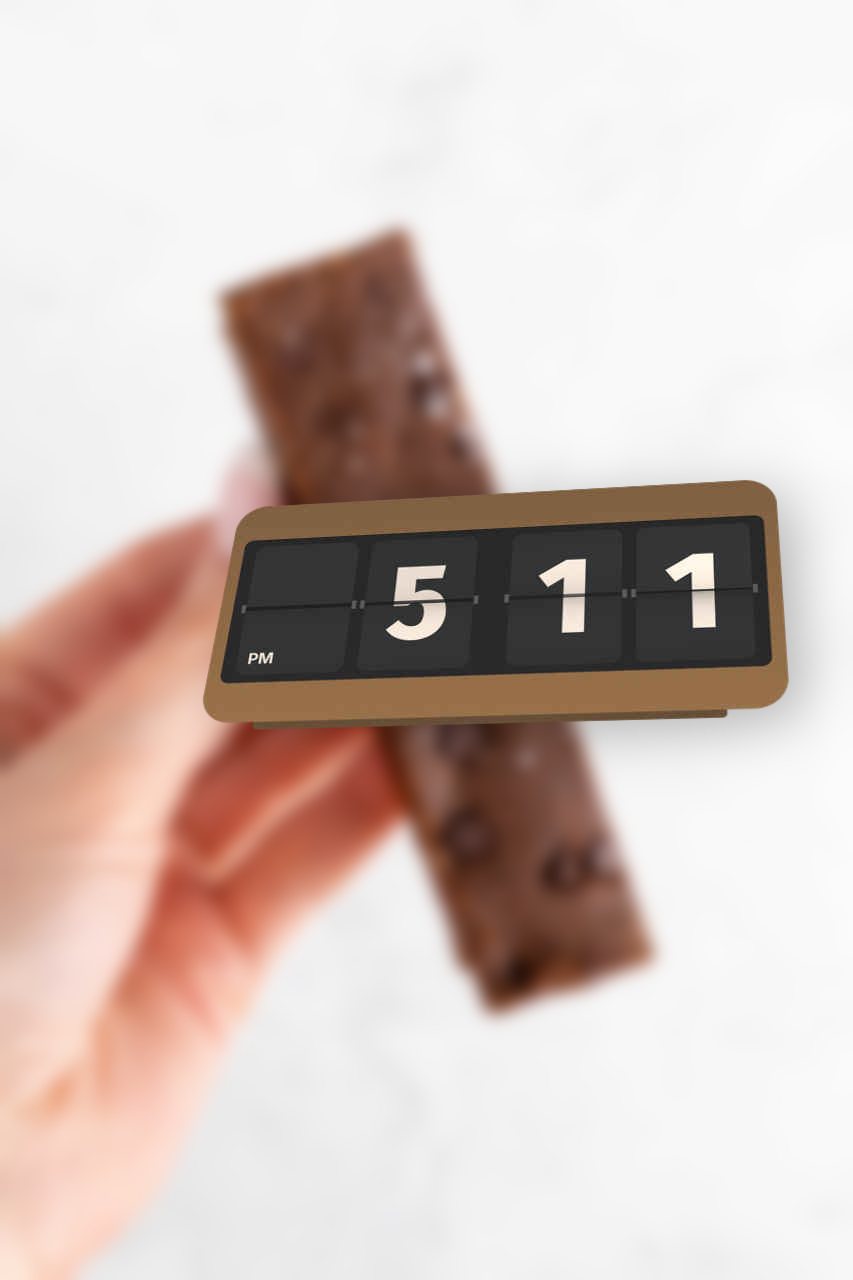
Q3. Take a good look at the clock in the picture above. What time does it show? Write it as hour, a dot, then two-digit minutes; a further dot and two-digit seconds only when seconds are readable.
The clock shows 5.11
